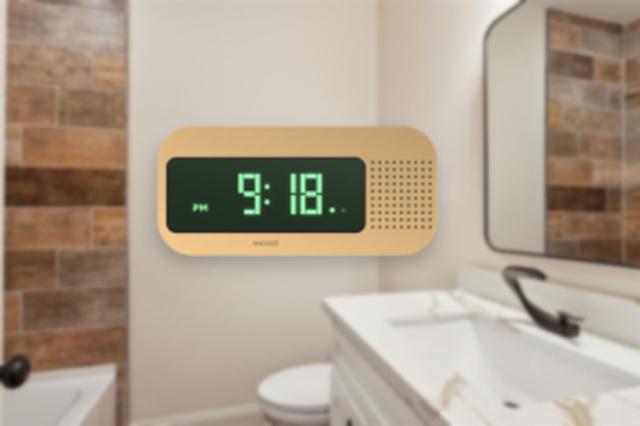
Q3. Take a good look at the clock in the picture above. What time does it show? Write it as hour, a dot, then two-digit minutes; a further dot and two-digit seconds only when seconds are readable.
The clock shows 9.18
